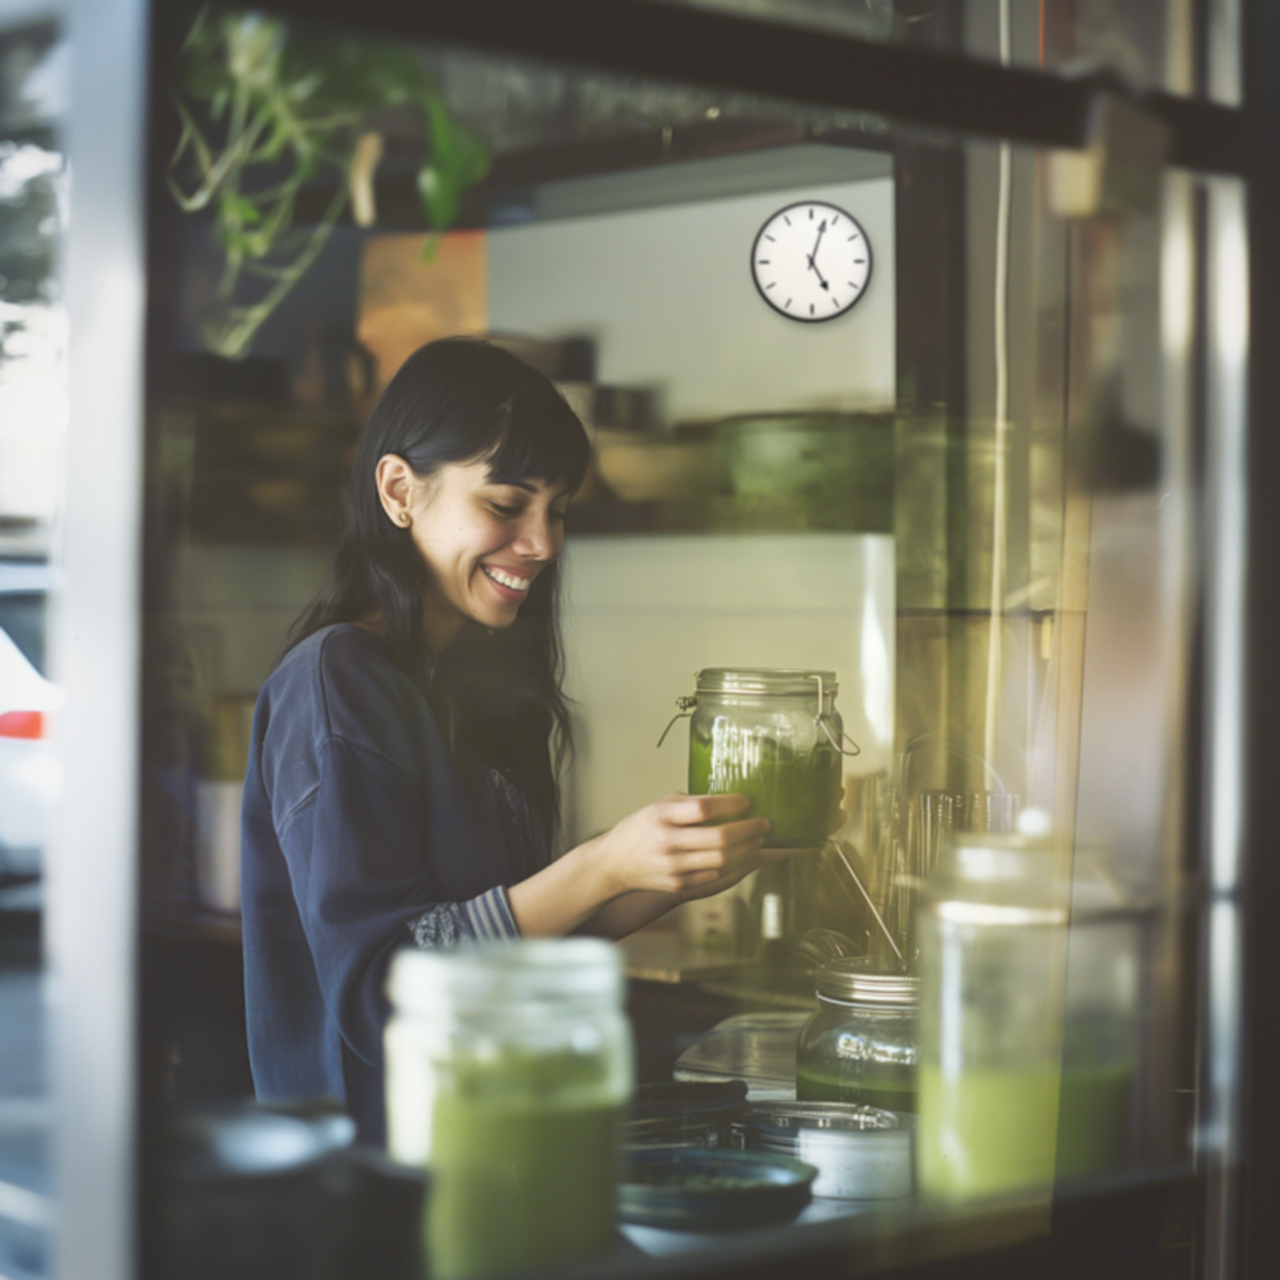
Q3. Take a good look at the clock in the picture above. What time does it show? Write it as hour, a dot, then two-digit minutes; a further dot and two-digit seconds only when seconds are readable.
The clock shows 5.03
